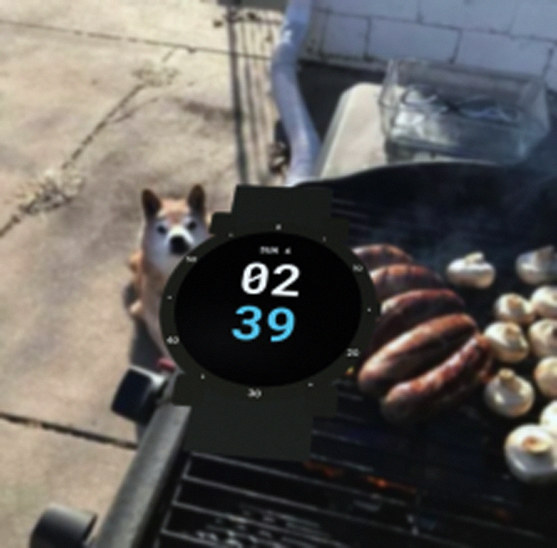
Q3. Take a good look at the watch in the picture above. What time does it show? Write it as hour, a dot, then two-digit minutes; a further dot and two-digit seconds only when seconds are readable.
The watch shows 2.39
